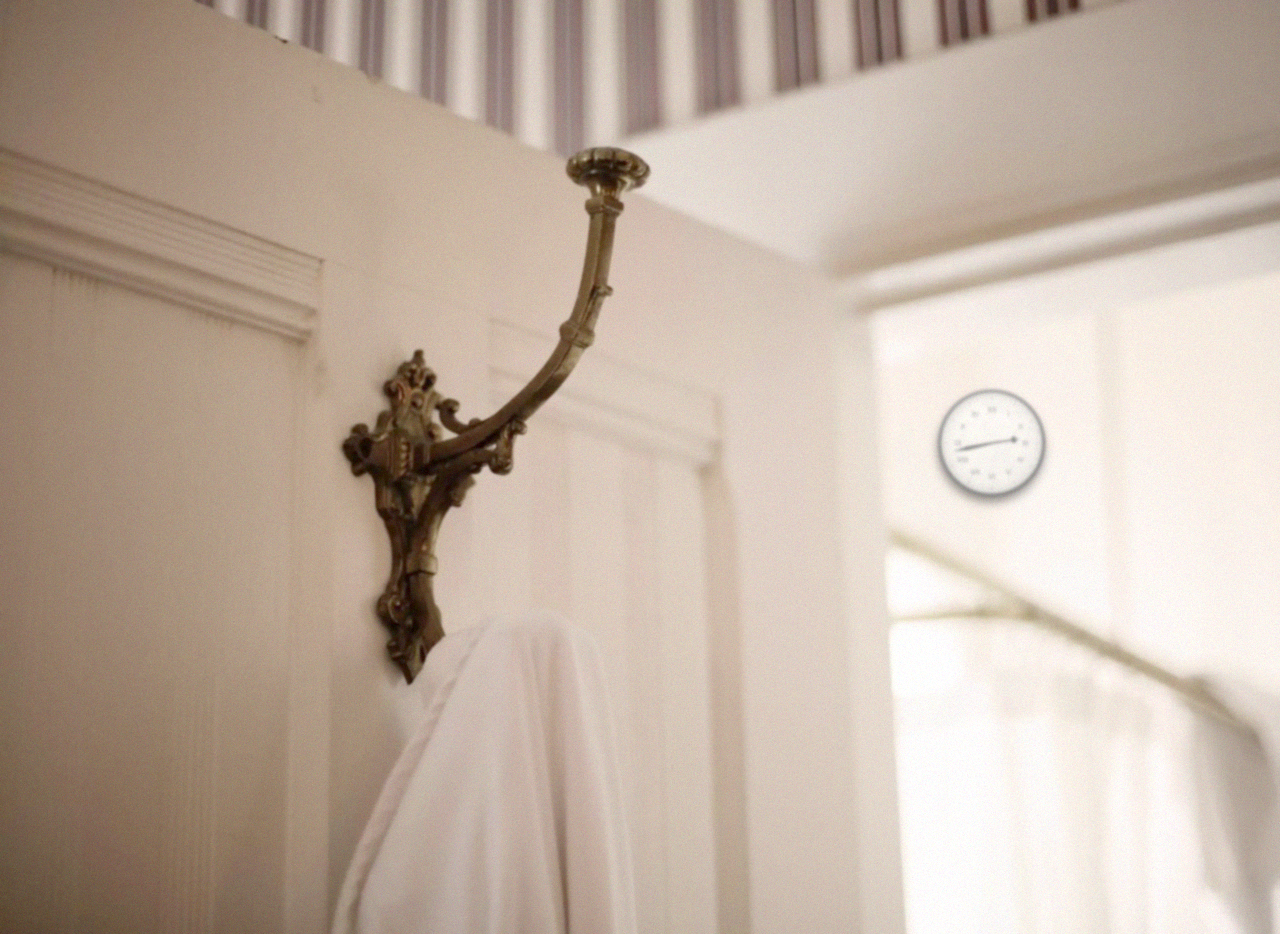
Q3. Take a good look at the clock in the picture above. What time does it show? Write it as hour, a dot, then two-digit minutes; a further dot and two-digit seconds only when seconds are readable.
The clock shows 2.43
